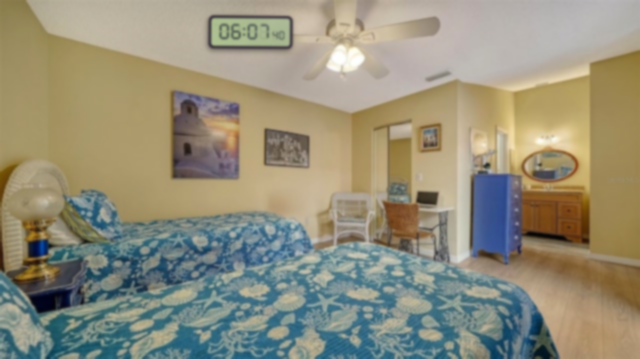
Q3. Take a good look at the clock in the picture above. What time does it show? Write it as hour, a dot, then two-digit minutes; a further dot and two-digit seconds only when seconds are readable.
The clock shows 6.07
